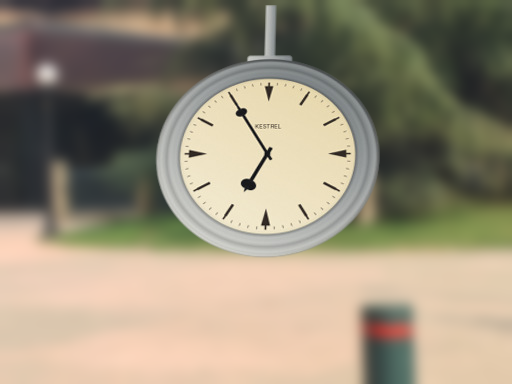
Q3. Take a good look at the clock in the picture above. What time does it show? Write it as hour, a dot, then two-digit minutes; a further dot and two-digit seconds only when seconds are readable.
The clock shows 6.55
